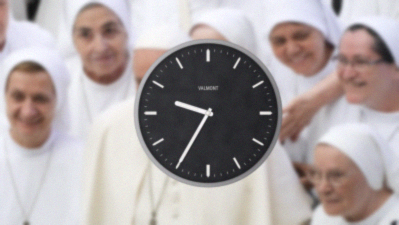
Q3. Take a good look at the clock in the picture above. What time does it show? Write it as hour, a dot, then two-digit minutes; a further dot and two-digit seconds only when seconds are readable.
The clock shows 9.35
